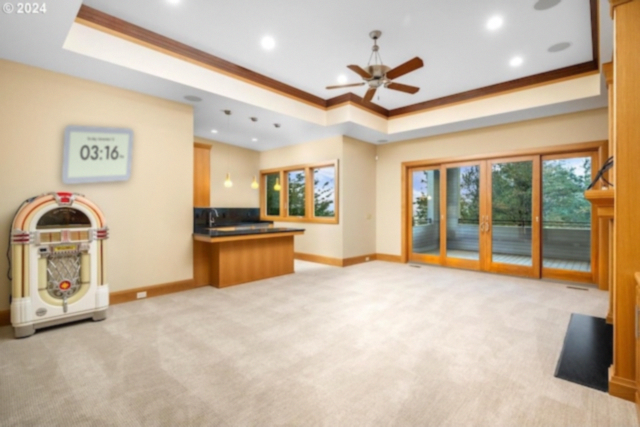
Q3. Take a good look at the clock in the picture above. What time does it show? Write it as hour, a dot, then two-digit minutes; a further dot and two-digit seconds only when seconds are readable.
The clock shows 3.16
